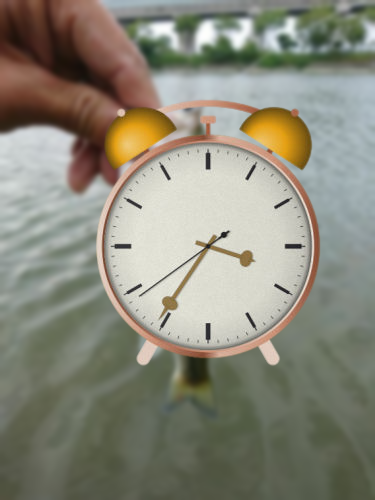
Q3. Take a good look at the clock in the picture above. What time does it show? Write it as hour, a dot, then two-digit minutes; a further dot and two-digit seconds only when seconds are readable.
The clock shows 3.35.39
